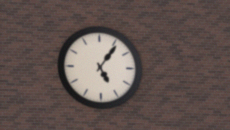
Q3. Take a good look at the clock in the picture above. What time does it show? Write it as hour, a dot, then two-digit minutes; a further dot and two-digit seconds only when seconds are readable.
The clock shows 5.06
